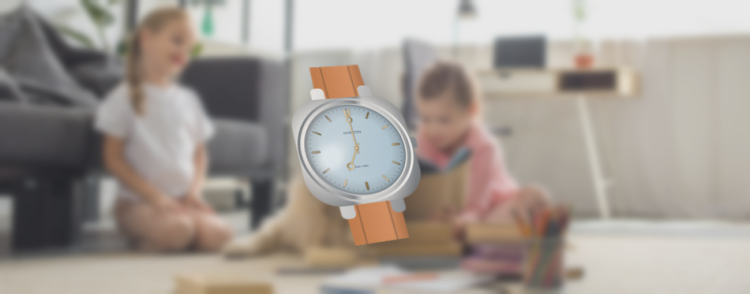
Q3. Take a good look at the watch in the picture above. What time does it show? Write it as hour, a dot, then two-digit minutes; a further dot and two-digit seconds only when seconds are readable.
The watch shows 7.00
